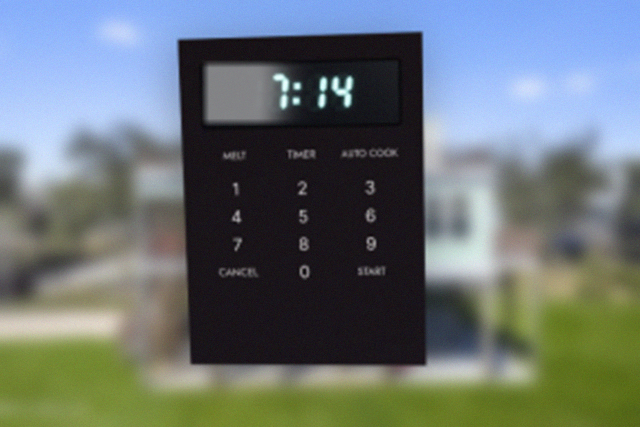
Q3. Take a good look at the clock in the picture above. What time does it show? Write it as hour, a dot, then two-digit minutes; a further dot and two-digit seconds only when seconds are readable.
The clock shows 7.14
